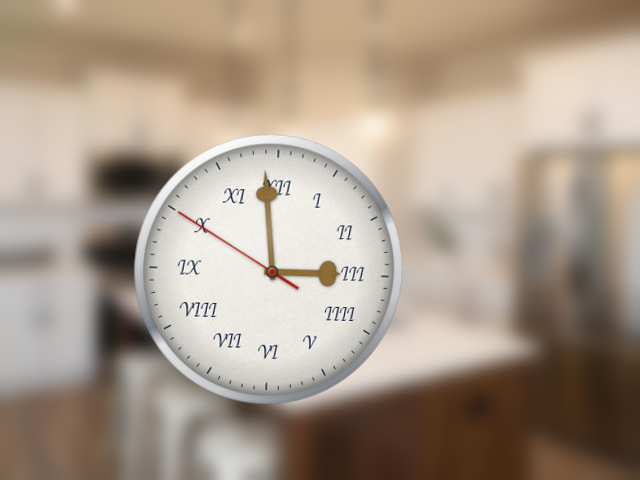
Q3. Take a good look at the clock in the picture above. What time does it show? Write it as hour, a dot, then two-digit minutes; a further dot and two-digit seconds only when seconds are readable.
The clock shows 2.58.50
